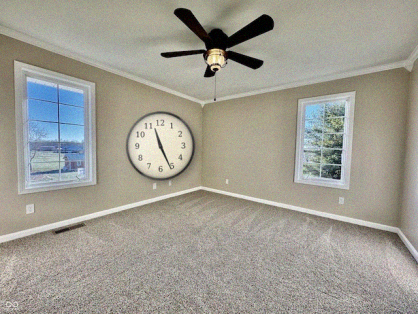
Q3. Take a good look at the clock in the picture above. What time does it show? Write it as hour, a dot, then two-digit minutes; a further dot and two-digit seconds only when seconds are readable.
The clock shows 11.26
